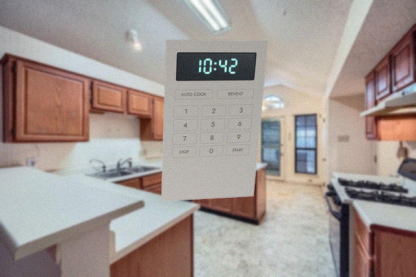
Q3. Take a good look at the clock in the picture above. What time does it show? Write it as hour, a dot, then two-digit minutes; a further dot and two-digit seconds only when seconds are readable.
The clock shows 10.42
